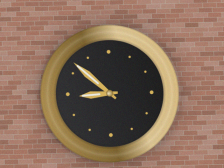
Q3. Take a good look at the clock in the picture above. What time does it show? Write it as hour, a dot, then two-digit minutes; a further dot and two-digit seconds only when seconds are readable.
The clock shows 8.52
